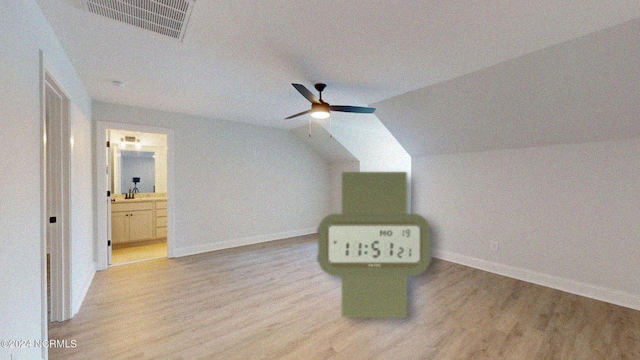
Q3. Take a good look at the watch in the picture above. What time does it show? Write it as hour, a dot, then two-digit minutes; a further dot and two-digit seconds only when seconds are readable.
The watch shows 11.51.21
